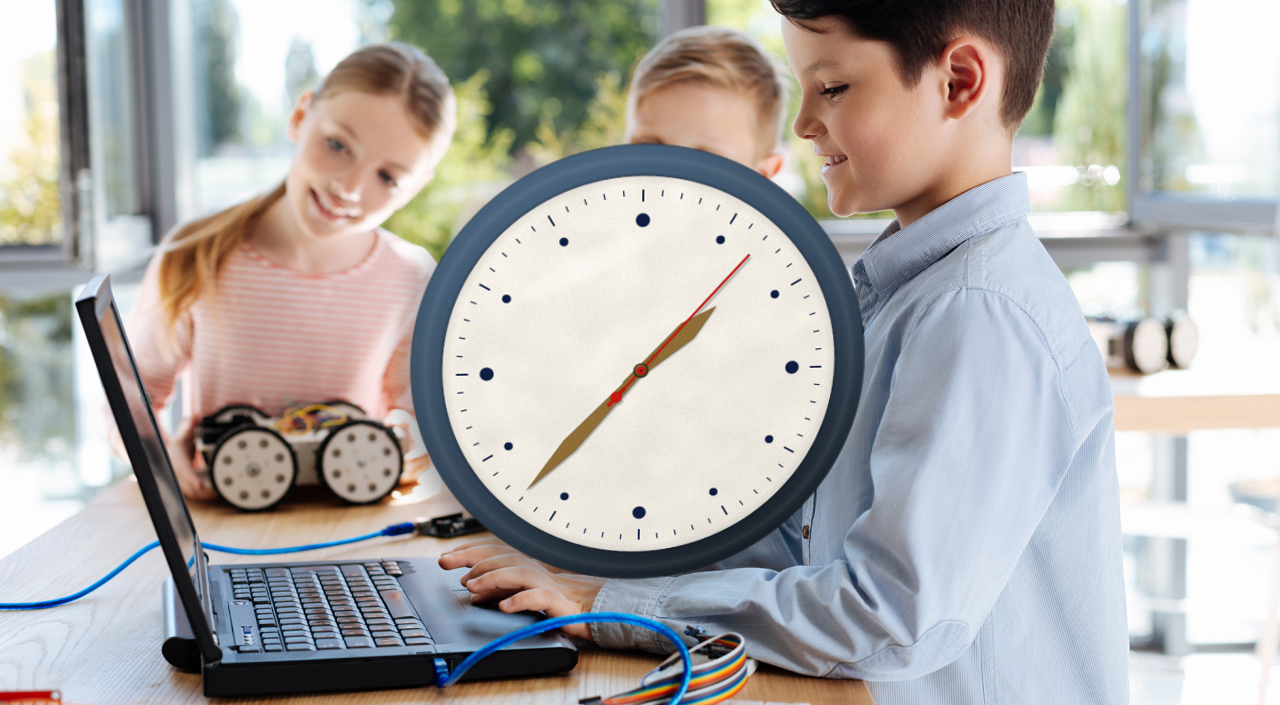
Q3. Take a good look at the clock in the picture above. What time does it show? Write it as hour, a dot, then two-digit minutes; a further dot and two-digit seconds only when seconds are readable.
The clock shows 1.37.07
